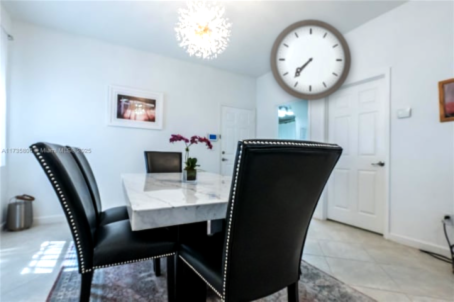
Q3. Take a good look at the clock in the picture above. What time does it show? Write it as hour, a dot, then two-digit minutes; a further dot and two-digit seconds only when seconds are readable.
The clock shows 7.37
